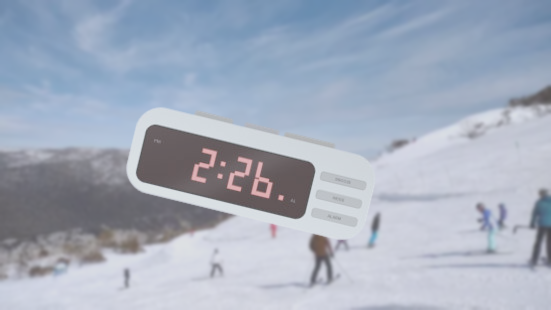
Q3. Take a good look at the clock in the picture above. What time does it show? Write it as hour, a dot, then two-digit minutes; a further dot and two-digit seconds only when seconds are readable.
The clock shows 2.26
